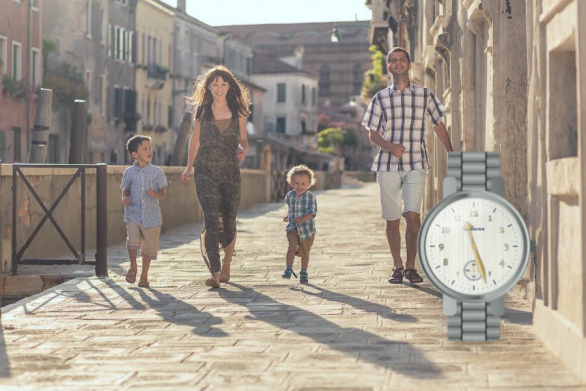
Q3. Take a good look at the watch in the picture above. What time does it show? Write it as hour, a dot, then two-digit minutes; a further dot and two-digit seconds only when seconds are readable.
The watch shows 11.27
